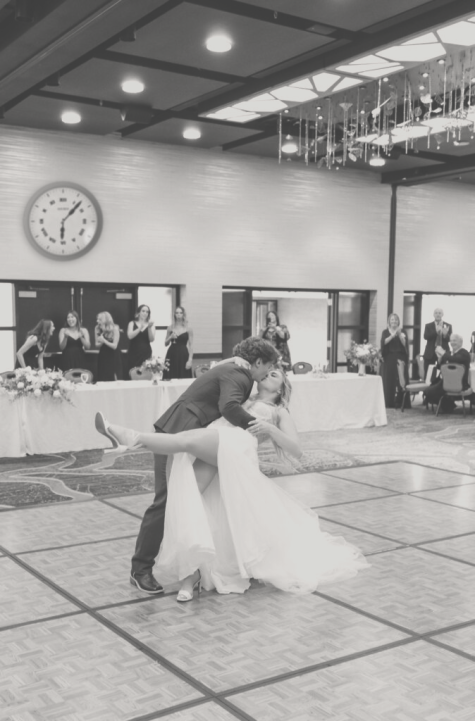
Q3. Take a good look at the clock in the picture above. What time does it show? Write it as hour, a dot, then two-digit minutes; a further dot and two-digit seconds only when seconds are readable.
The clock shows 6.07
